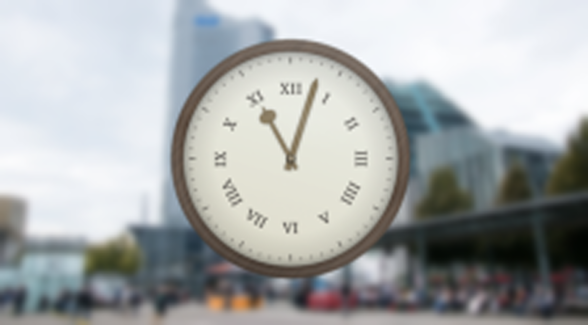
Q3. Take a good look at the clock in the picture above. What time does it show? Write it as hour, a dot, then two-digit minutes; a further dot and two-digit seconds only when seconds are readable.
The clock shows 11.03
